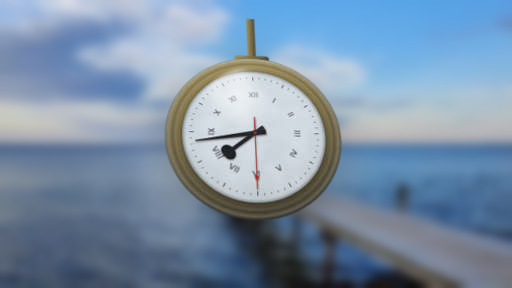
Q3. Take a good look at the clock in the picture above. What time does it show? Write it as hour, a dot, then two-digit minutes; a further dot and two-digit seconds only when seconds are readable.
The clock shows 7.43.30
